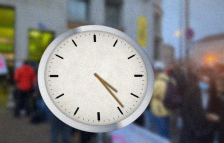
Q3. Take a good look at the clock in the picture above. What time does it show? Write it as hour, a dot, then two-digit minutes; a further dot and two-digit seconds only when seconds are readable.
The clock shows 4.24
